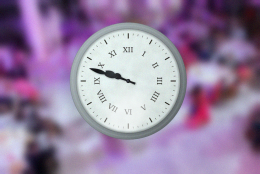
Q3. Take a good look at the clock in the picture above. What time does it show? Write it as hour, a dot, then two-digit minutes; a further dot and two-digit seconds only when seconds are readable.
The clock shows 9.48
